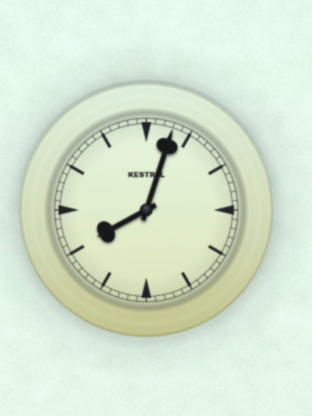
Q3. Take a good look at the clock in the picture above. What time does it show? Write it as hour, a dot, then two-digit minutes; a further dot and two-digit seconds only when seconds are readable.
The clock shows 8.03
